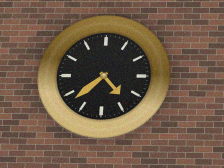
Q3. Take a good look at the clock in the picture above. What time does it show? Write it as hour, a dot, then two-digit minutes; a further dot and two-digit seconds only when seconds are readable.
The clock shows 4.38
